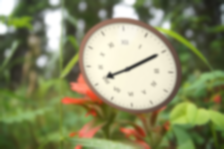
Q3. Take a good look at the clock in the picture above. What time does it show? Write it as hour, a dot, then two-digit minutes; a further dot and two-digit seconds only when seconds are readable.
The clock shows 8.10
